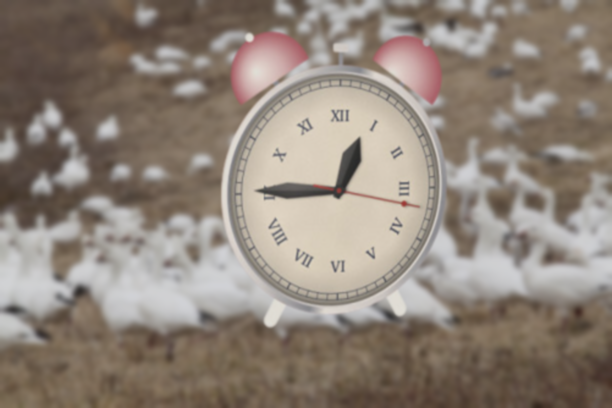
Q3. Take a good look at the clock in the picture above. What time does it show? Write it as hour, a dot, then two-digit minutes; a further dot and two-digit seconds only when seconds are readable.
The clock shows 12.45.17
